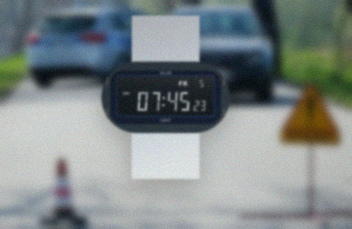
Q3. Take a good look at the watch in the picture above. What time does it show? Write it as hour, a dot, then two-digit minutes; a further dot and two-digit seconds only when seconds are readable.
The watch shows 7.45
